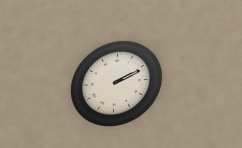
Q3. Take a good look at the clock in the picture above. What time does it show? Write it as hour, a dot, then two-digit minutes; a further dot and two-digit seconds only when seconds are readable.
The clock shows 2.11
